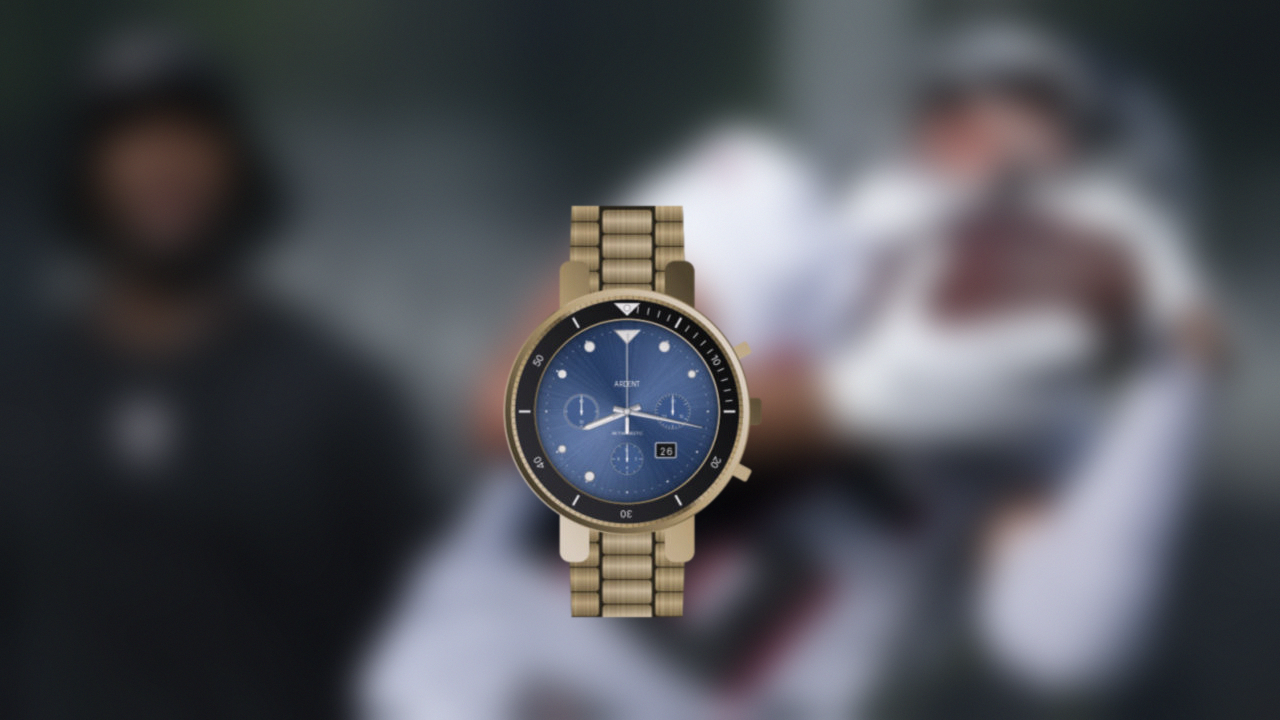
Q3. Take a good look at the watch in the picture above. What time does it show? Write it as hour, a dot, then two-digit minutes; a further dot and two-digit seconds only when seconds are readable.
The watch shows 8.17
